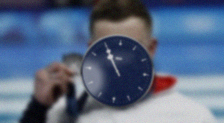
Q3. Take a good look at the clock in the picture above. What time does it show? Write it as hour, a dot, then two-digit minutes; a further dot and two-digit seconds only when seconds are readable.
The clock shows 10.55
